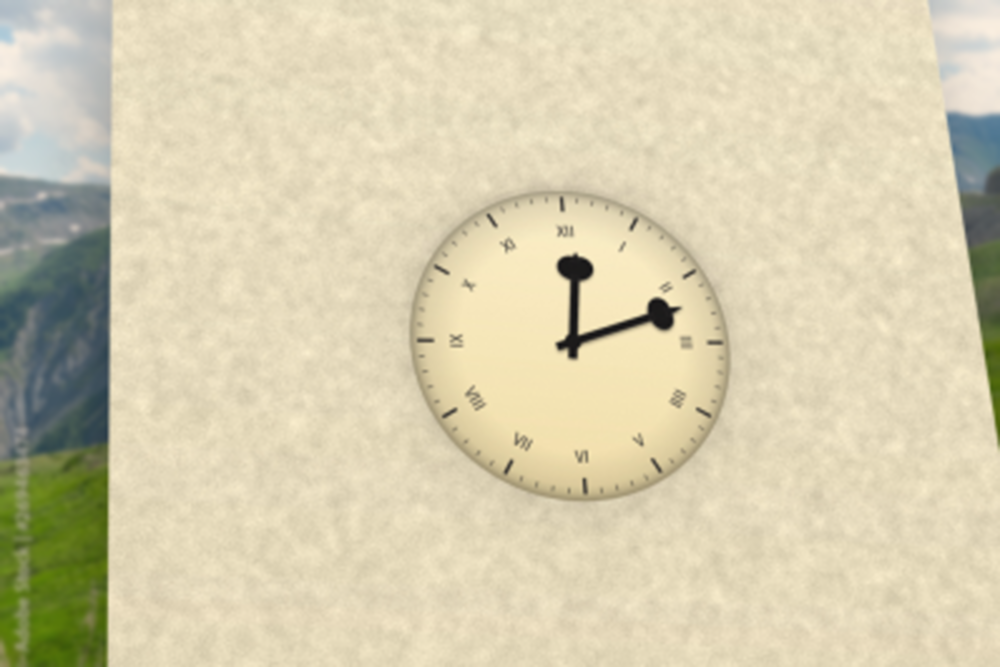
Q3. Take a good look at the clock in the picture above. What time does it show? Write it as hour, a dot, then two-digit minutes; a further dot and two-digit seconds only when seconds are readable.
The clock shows 12.12
